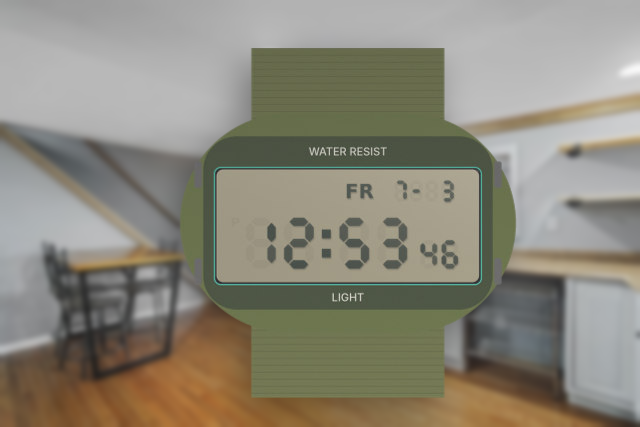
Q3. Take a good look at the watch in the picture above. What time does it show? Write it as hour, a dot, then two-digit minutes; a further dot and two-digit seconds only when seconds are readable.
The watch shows 12.53.46
